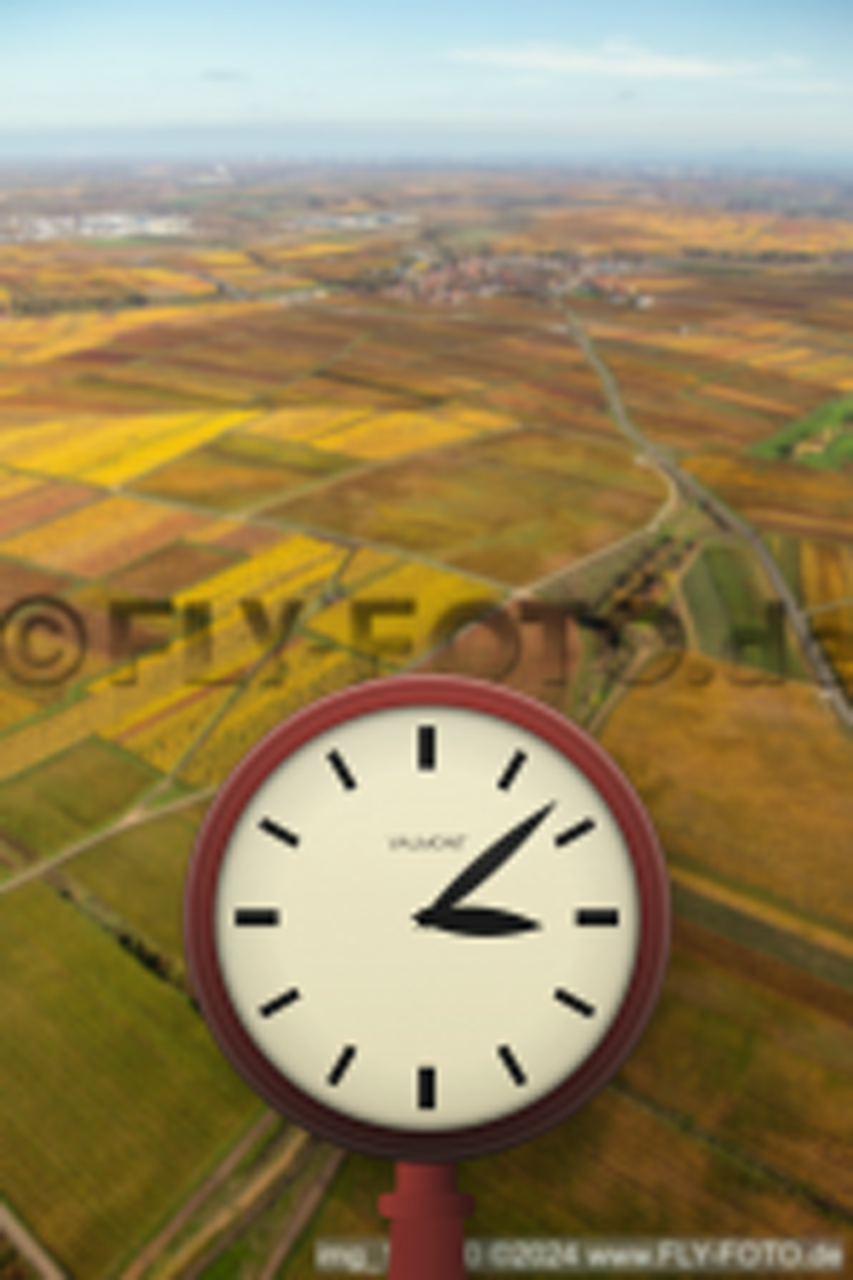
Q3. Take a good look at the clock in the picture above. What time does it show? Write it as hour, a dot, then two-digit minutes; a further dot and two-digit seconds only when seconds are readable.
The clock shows 3.08
